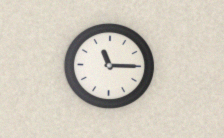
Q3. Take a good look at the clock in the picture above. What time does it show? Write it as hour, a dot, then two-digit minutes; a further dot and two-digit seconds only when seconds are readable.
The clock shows 11.15
